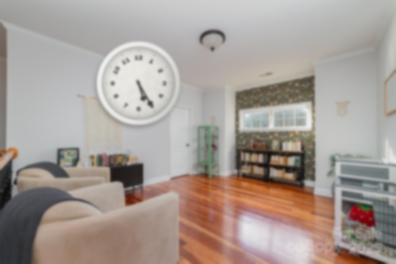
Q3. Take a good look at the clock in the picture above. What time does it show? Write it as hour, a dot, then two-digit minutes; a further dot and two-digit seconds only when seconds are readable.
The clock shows 5.25
